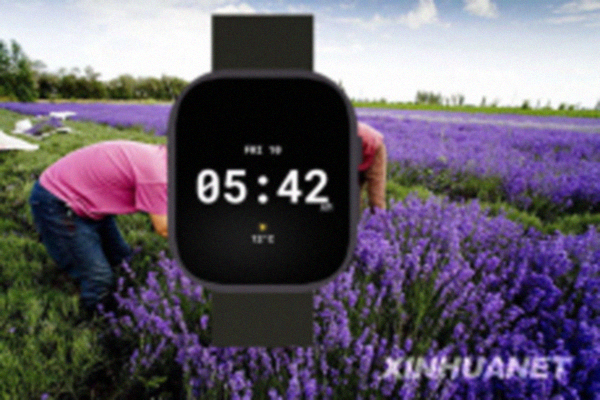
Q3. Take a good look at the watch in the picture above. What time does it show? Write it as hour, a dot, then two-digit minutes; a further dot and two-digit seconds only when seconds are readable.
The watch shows 5.42
